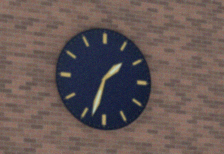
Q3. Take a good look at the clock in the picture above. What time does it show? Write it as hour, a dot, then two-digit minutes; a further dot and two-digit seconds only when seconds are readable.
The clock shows 1.33
